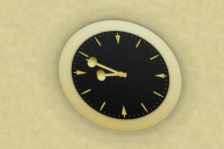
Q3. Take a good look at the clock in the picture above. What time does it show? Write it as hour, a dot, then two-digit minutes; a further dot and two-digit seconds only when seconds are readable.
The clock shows 8.49
